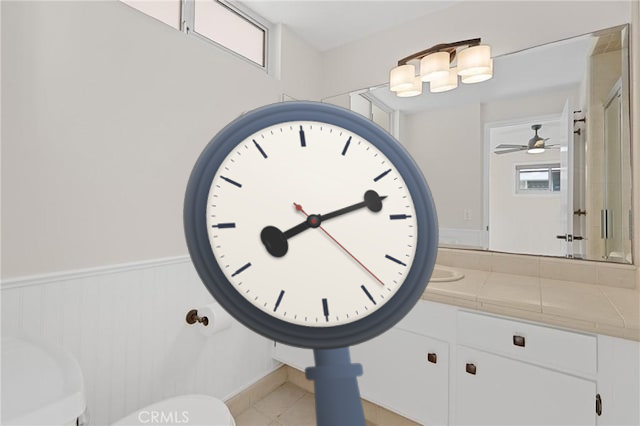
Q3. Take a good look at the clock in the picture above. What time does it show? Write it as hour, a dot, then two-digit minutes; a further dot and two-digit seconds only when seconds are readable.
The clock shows 8.12.23
